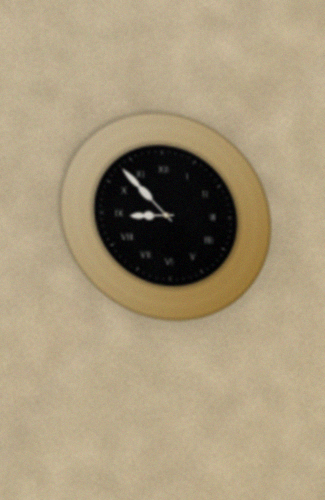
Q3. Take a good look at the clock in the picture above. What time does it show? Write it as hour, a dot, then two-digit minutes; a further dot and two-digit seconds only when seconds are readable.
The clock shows 8.53
